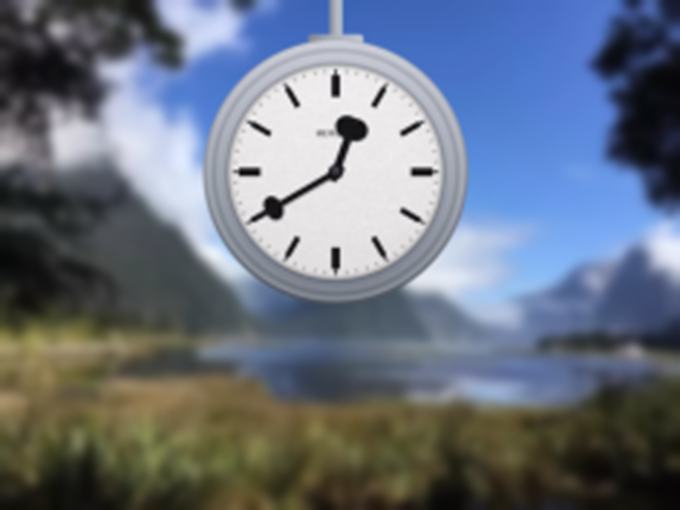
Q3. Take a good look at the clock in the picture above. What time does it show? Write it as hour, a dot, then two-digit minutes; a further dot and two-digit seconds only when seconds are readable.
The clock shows 12.40
